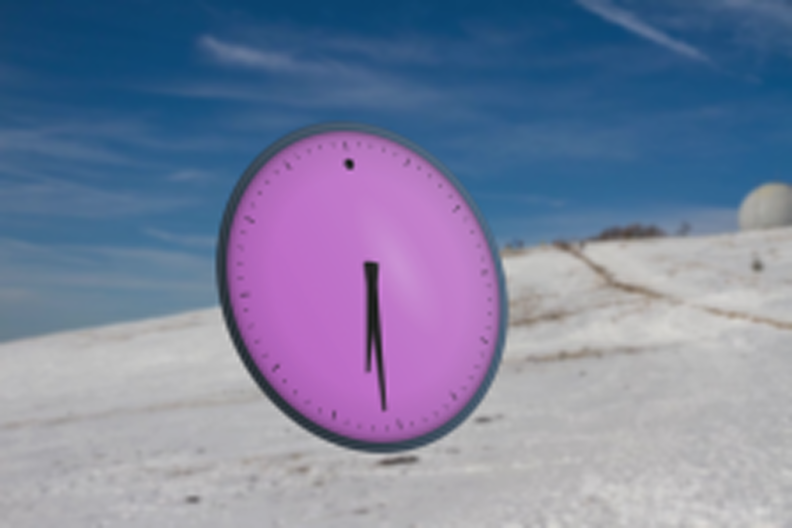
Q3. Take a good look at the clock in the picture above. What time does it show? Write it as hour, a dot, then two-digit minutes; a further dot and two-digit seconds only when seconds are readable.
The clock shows 6.31
